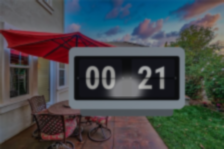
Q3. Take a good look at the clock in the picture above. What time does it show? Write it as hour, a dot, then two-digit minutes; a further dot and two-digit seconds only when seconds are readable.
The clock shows 0.21
